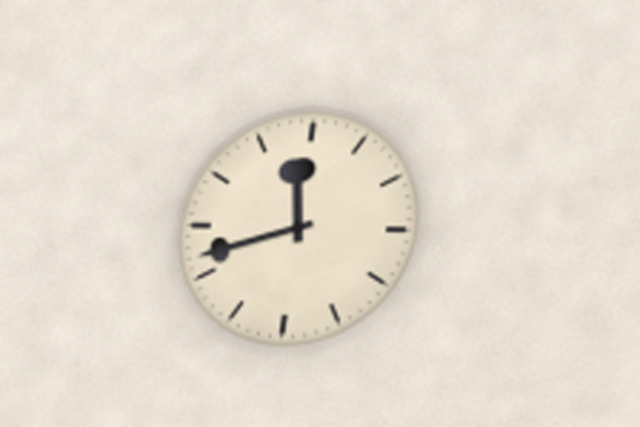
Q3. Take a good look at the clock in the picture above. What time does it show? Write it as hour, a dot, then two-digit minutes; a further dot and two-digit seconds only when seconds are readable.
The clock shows 11.42
